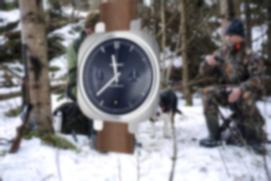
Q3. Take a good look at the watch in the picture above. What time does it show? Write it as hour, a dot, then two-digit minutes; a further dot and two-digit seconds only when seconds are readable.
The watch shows 11.38
